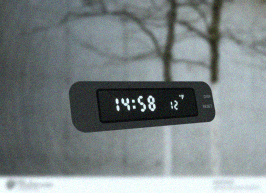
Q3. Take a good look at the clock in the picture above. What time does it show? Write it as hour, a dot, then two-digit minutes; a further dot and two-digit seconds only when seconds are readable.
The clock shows 14.58
